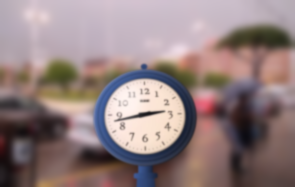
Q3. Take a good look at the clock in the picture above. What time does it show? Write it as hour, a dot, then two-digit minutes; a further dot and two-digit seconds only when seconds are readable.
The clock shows 2.43
